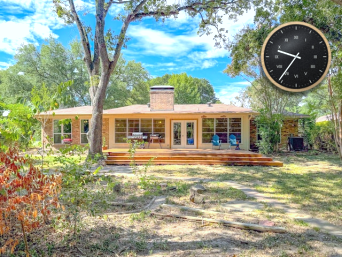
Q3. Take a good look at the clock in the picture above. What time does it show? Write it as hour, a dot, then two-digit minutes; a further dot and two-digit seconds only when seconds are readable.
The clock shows 9.36
